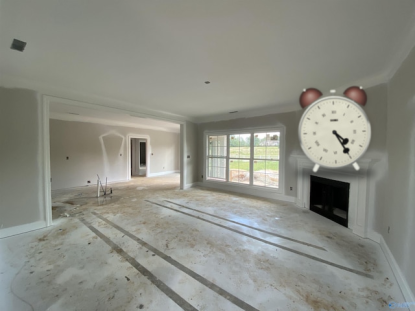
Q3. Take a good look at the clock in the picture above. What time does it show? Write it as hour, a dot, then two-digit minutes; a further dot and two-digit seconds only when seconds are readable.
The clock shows 4.25
